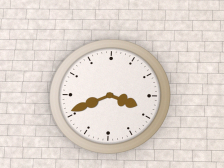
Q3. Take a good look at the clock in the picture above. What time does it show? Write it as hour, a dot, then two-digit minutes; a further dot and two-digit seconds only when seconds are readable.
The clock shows 3.41
